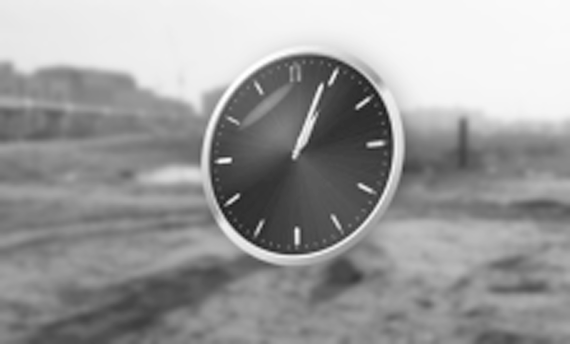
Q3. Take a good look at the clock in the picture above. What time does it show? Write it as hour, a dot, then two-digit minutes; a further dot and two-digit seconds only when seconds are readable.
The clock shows 1.04
